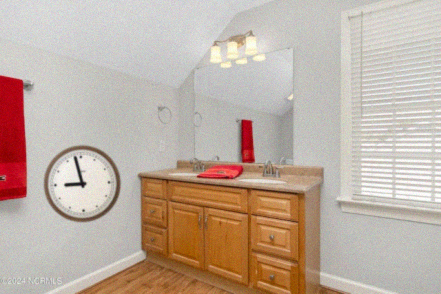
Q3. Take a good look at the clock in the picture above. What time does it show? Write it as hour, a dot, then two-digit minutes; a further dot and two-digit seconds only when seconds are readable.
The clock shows 8.58
